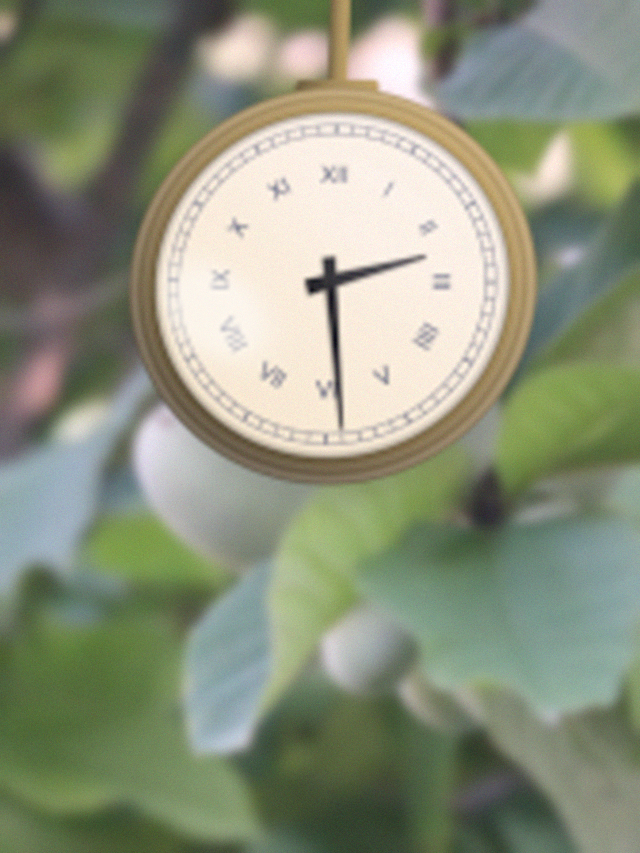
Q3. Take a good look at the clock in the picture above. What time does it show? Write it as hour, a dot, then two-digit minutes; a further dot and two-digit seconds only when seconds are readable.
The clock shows 2.29
